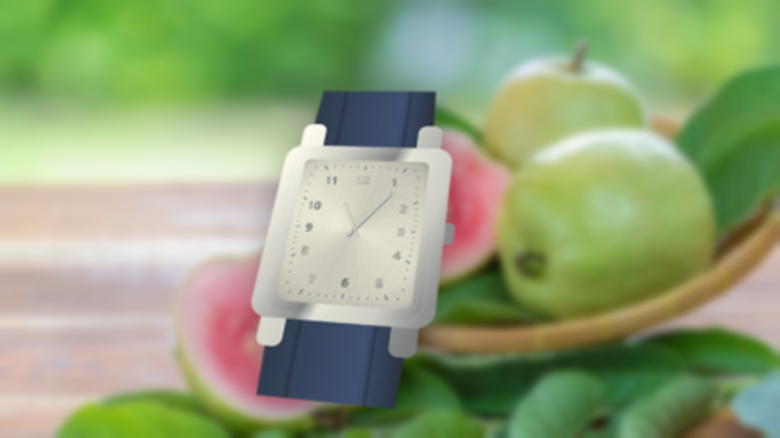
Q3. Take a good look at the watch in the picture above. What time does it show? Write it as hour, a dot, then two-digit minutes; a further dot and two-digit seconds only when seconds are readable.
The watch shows 11.06
